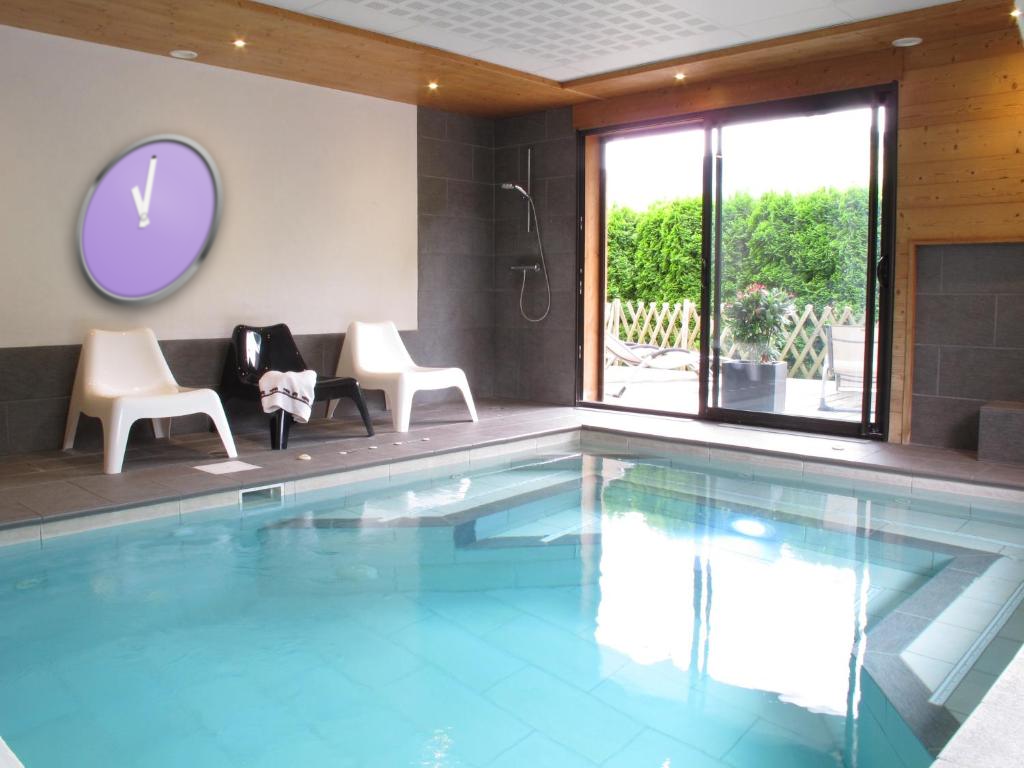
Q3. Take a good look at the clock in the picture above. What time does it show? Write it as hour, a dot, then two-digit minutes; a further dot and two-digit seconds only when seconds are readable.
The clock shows 11.00
